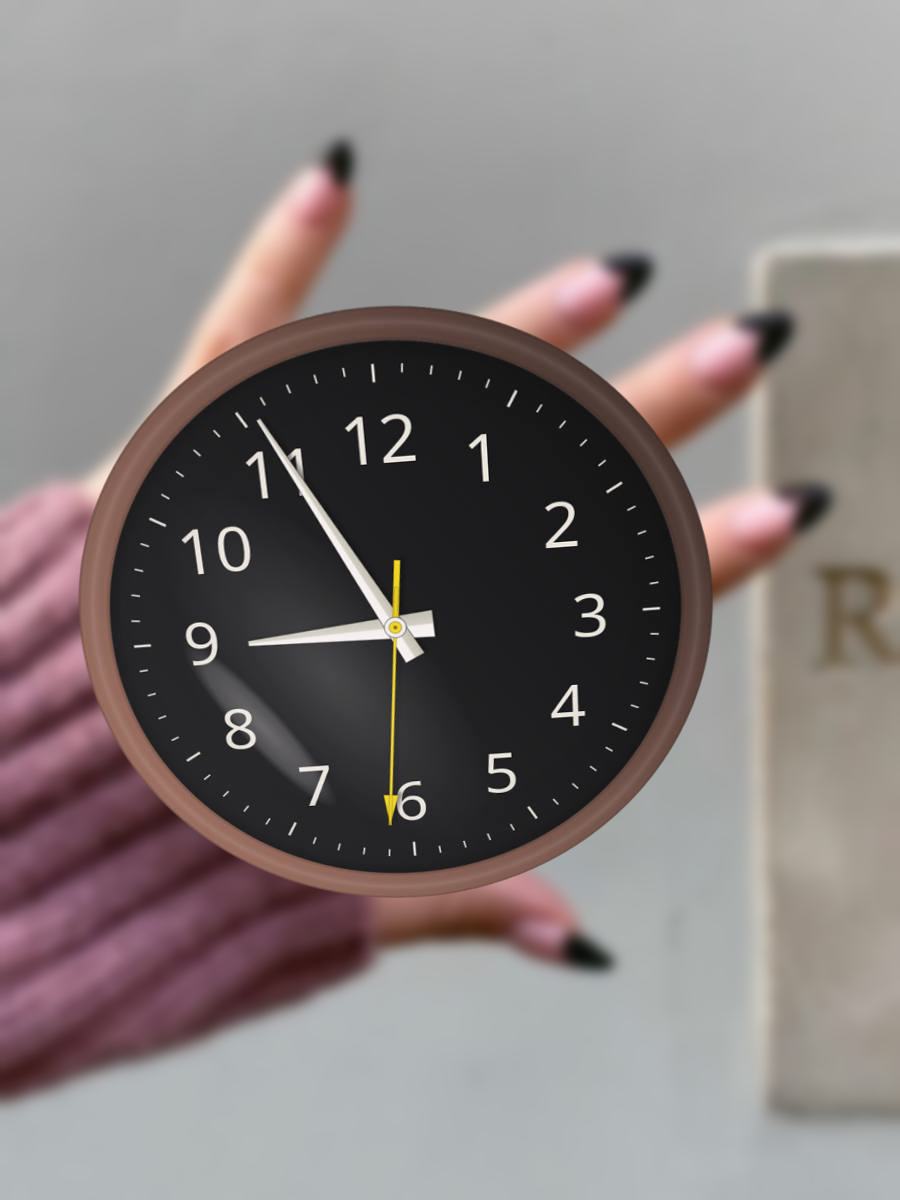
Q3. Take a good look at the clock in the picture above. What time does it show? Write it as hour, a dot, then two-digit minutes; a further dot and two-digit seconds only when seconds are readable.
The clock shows 8.55.31
